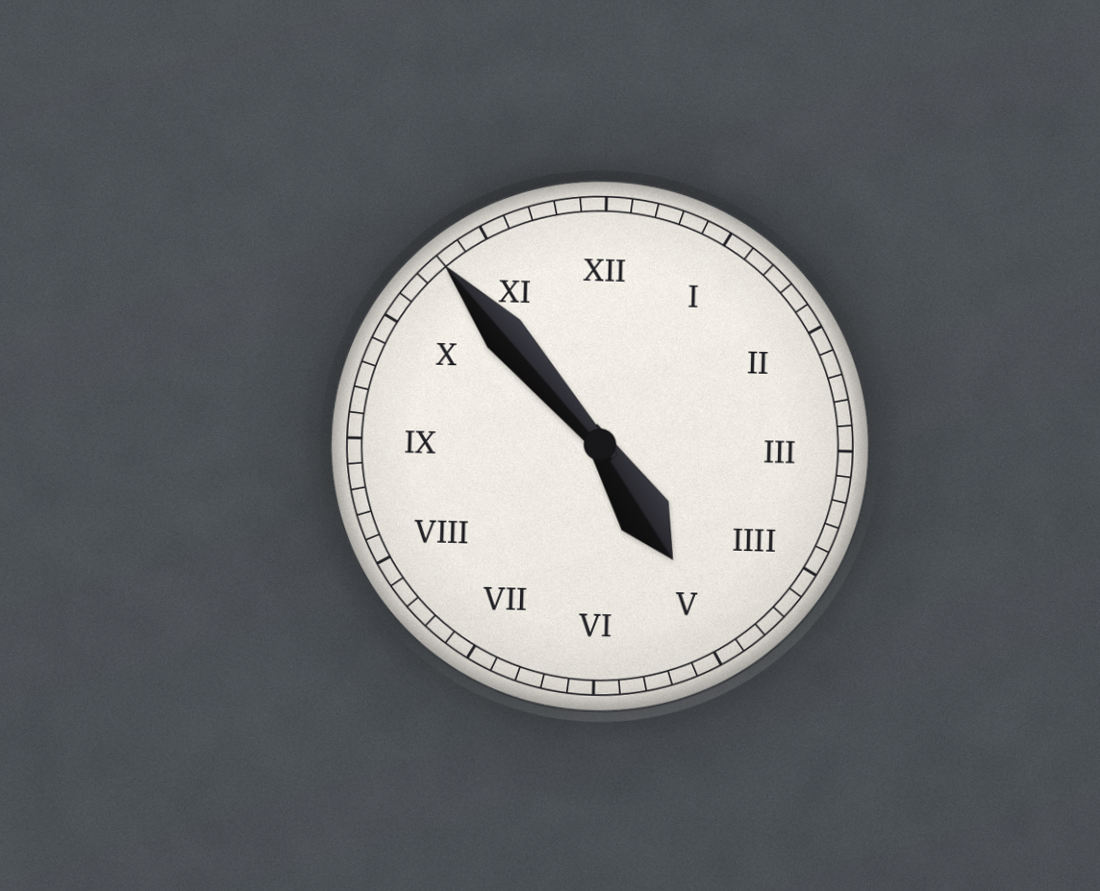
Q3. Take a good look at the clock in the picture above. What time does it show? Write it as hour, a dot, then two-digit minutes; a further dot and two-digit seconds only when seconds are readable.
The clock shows 4.53
